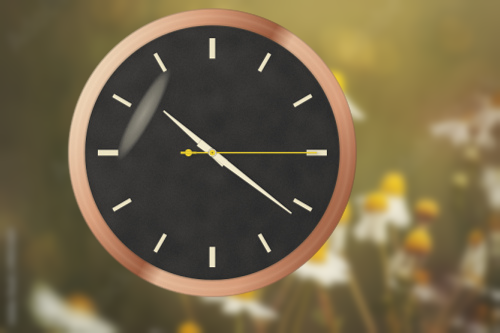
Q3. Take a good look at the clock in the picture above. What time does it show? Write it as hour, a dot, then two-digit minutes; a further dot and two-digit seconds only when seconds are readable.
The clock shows 10.21.15
